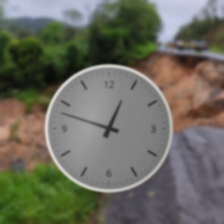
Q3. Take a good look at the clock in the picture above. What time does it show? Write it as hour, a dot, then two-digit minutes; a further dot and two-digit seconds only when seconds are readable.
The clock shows 12.48
